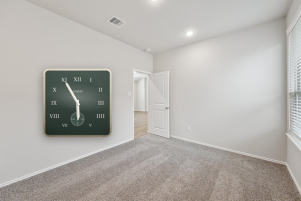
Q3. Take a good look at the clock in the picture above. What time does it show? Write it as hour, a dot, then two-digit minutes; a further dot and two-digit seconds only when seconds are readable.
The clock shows 5.55
